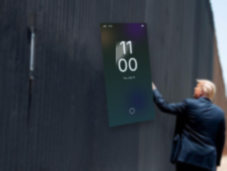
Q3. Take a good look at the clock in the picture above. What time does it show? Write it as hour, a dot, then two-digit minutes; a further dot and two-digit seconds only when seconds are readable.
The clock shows 11.00
